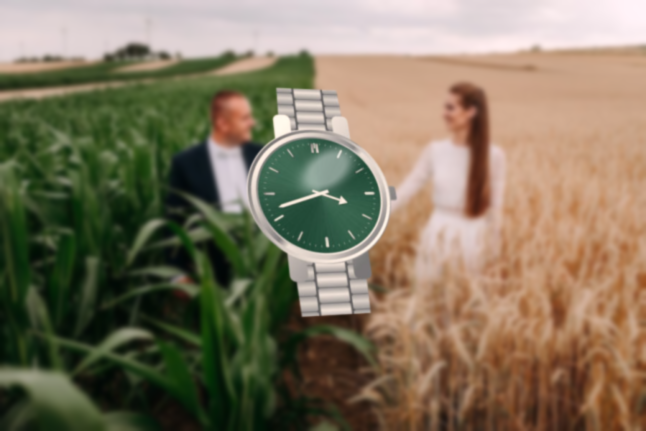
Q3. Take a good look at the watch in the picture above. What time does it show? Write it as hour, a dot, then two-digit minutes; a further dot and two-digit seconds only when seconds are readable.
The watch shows 3.42
